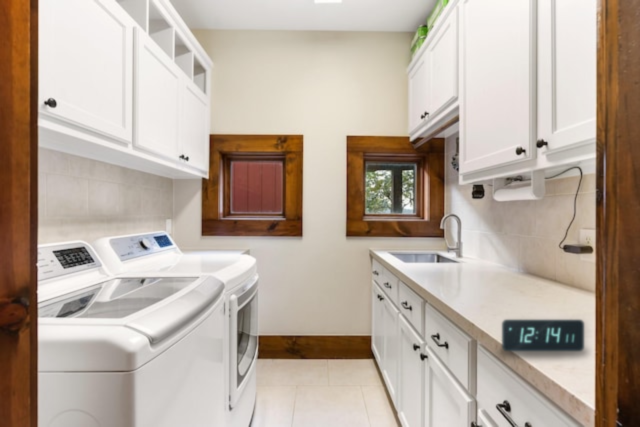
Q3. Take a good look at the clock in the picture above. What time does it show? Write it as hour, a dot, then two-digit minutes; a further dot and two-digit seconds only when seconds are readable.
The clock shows 12.14
